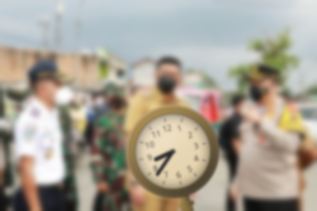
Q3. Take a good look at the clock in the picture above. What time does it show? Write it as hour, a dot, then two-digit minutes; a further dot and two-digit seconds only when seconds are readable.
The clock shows 8.38
